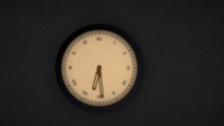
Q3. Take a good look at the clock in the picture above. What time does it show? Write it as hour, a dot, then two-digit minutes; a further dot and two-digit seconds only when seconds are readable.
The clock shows 6.29
